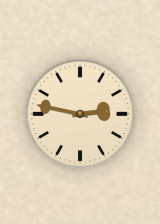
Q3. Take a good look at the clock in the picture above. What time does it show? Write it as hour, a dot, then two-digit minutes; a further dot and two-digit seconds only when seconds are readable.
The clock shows 2.47
